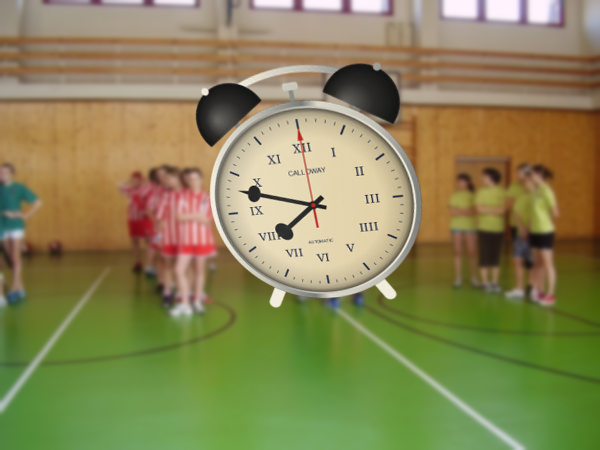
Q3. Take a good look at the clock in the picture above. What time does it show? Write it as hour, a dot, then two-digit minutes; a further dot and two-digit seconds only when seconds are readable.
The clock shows 7.48.00
